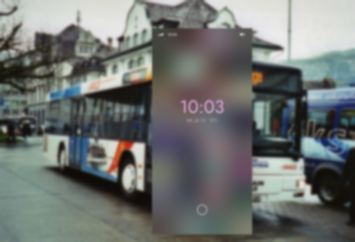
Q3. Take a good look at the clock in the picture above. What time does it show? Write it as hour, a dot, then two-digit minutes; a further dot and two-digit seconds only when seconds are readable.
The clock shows 10.03
